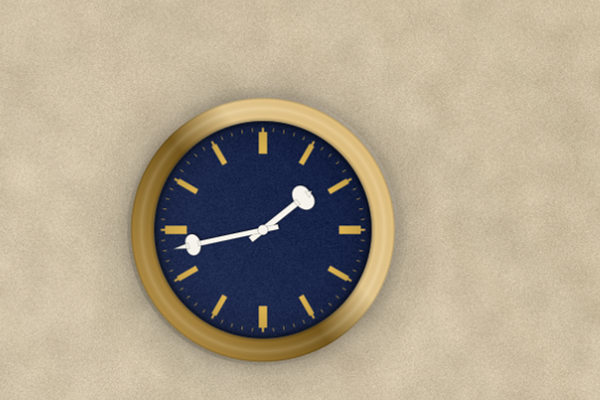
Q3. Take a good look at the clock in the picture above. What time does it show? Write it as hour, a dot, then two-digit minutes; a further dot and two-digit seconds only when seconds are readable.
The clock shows 1.43
